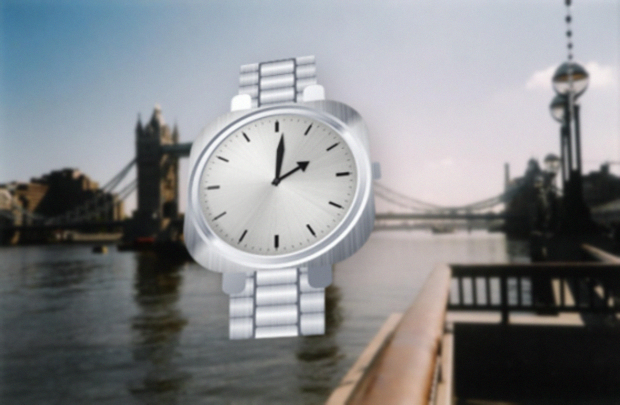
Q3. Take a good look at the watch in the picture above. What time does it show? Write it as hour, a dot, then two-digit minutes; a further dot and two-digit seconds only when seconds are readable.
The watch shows 2.01
